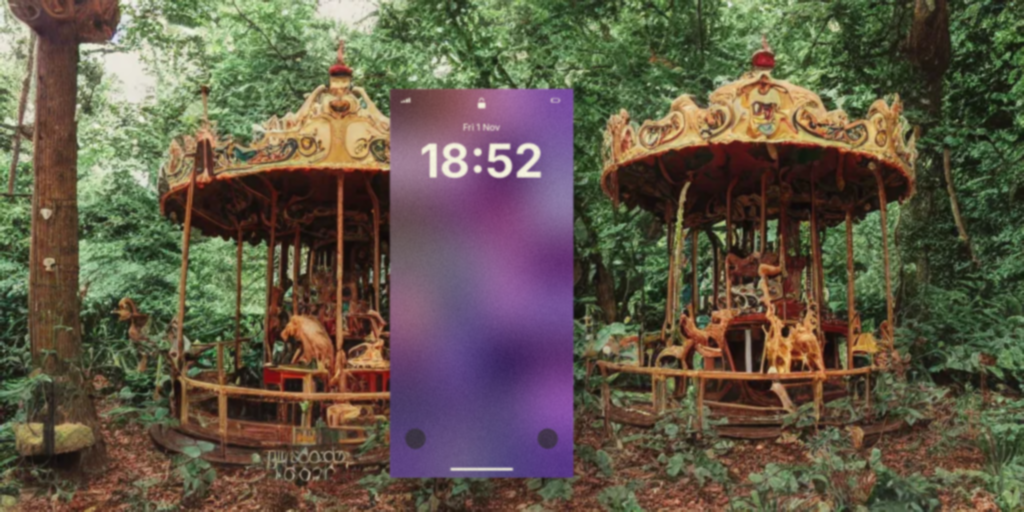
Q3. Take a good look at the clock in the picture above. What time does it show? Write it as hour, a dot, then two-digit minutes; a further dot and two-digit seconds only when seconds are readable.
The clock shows 18.52
